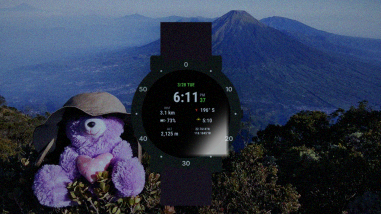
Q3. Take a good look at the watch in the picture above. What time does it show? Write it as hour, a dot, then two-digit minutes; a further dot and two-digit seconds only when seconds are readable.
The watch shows 6.11
